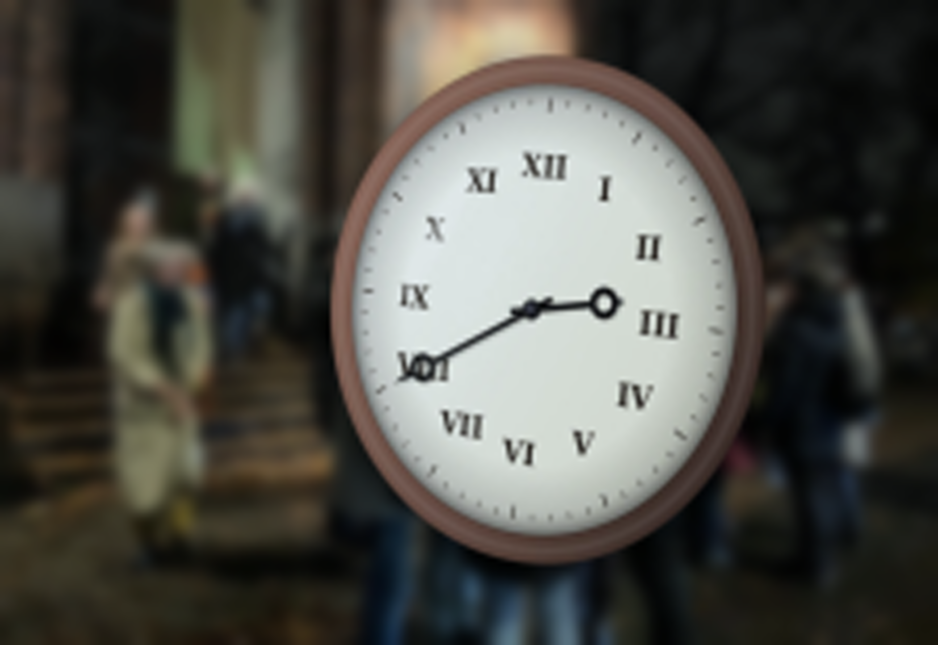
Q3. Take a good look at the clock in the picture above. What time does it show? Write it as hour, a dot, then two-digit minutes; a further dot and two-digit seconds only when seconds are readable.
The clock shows 2.40
